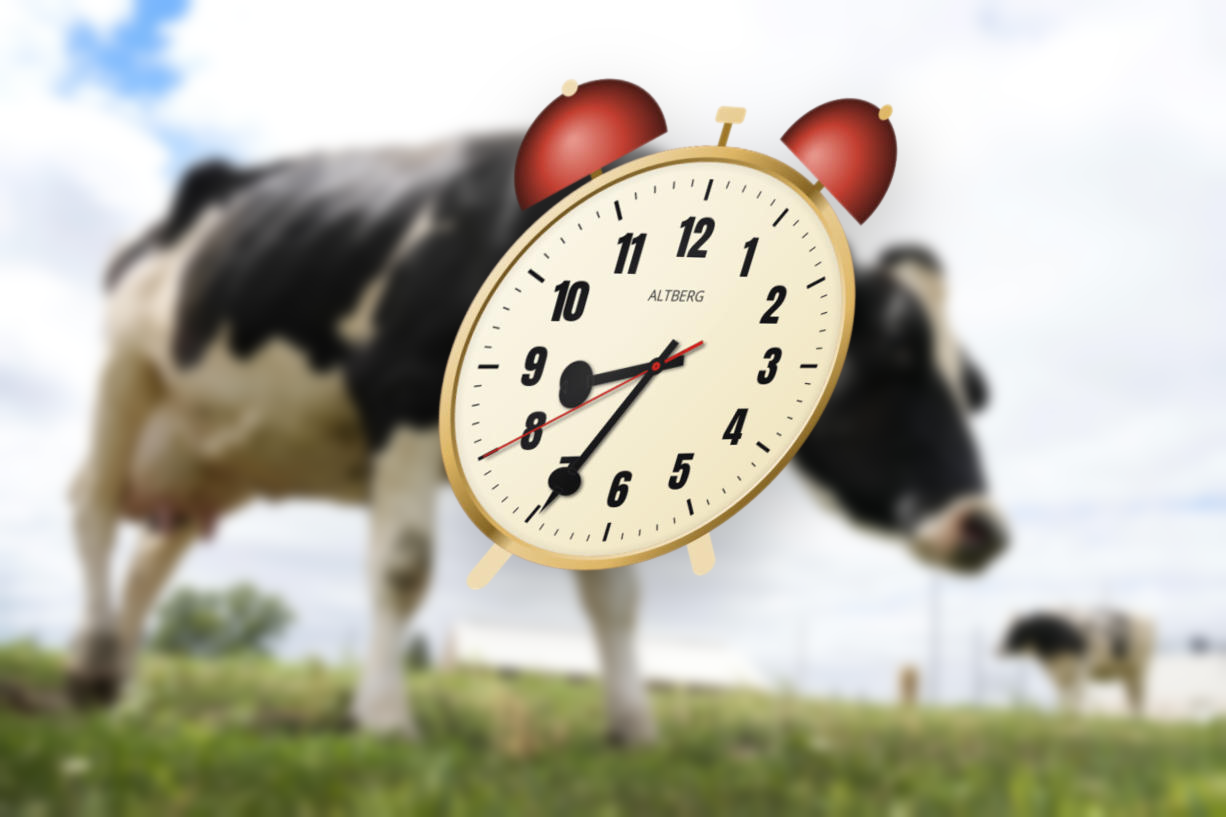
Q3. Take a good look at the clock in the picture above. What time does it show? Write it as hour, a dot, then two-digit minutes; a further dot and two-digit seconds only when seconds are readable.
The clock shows 8.34.40
